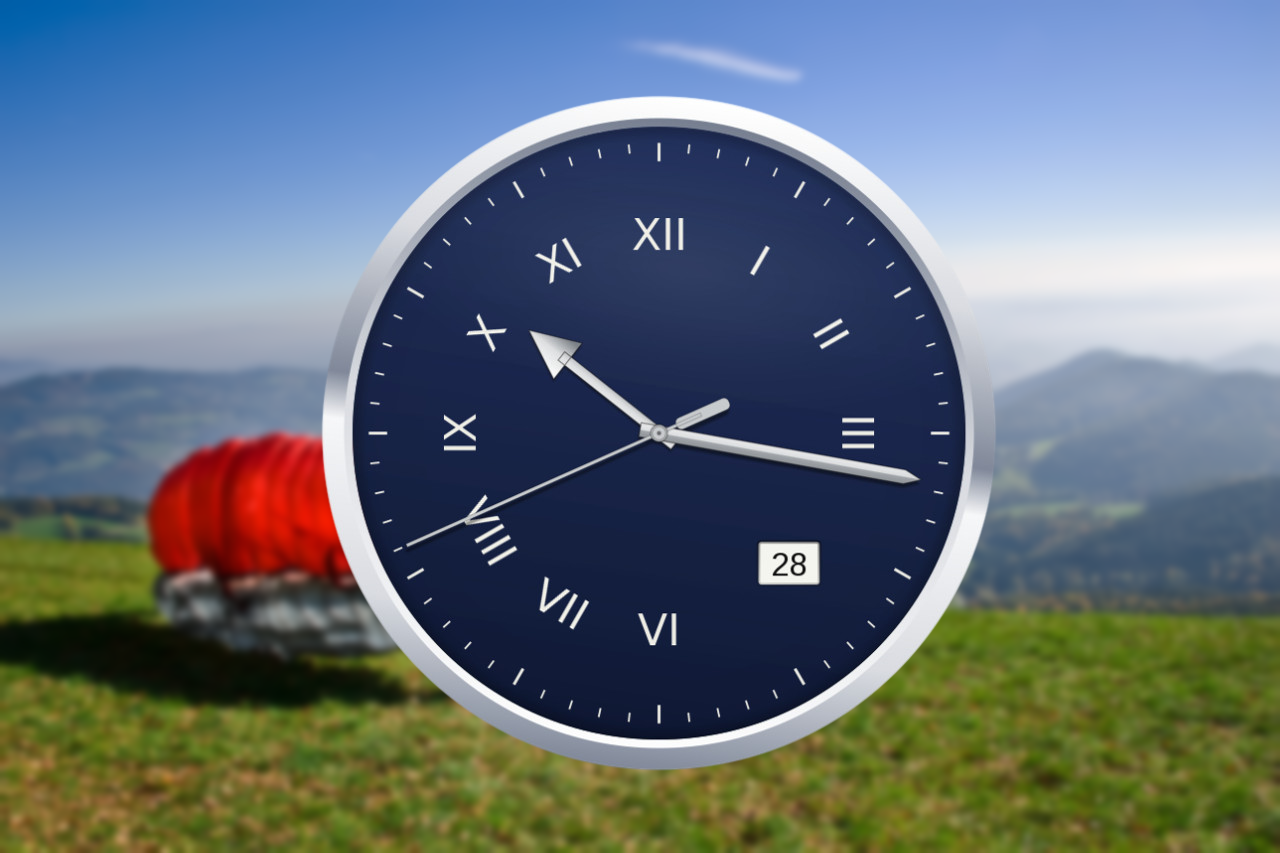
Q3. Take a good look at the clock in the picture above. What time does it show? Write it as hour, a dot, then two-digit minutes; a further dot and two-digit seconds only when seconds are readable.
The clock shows 10.16.41
